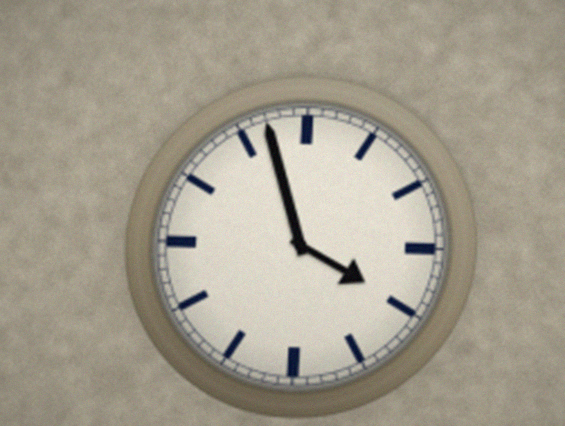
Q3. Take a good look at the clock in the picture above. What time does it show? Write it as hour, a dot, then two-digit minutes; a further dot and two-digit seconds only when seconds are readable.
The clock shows 3.57
